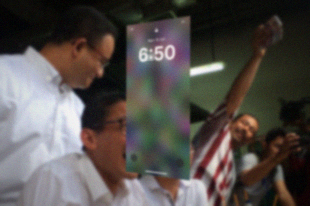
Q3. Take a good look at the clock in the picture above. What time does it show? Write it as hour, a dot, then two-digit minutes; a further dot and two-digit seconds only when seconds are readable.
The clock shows 6.50
